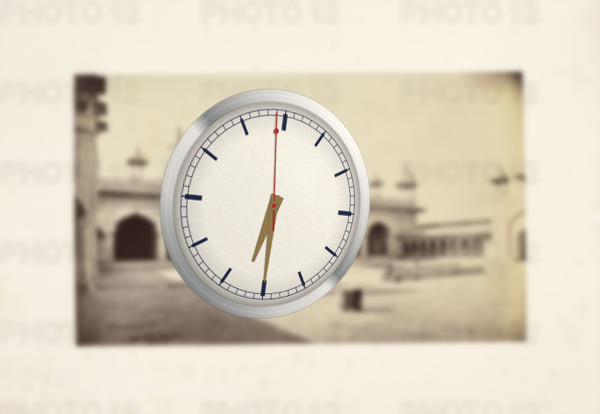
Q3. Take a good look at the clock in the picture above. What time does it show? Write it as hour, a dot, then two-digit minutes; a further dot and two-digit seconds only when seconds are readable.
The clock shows 6.29.59
